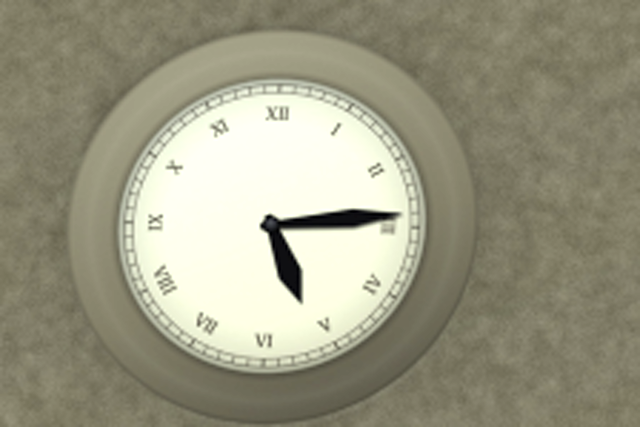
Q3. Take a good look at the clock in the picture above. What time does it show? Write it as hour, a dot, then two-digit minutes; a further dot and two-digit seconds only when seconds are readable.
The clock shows 5.14
